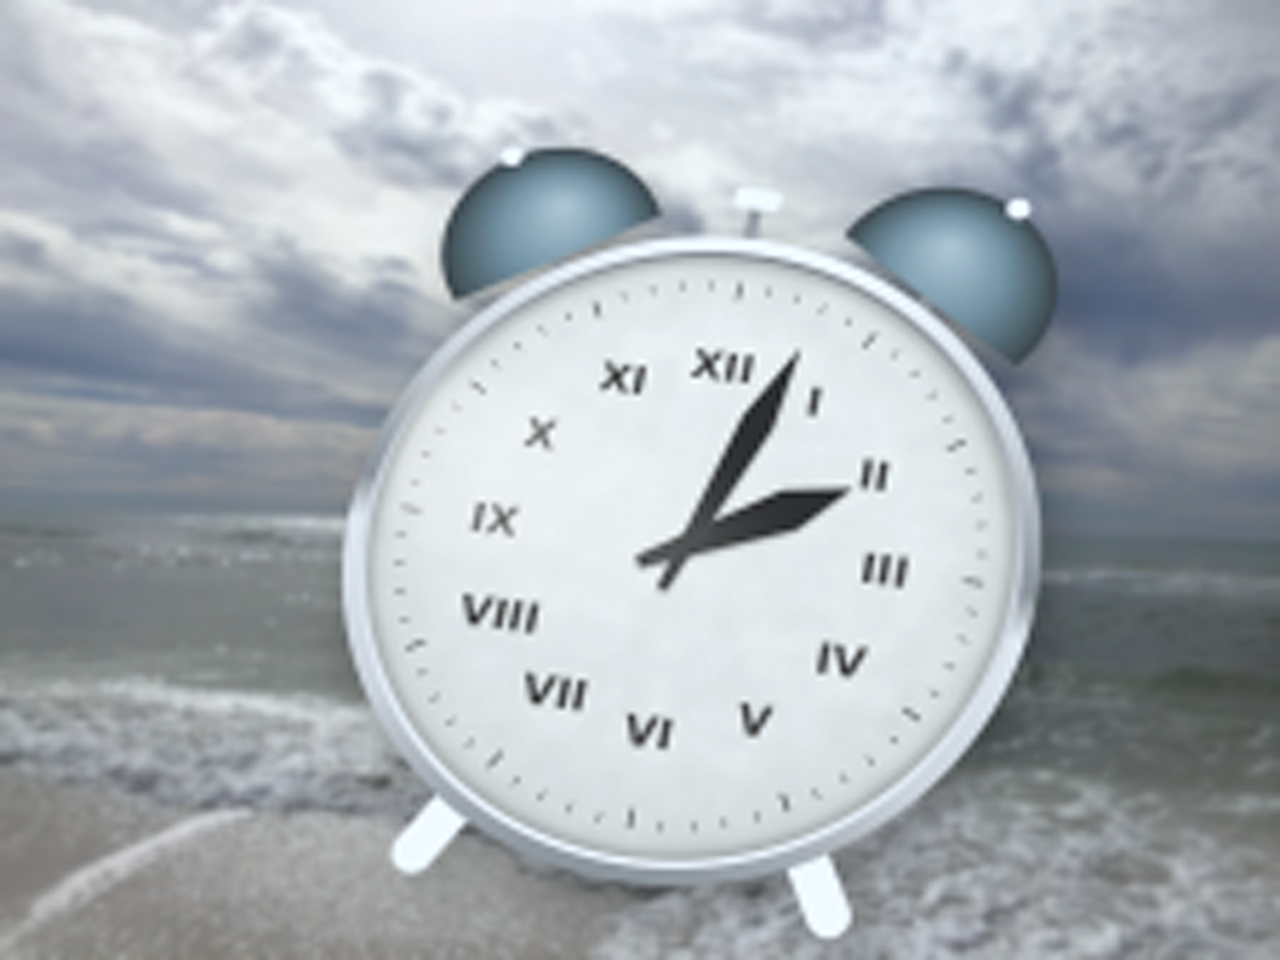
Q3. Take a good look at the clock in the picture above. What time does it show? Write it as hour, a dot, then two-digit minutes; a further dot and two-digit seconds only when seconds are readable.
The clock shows 2.03
